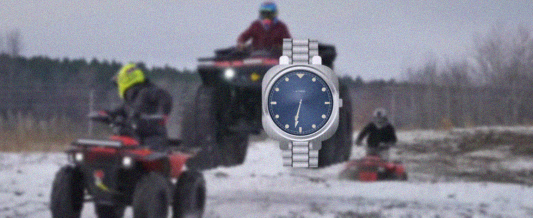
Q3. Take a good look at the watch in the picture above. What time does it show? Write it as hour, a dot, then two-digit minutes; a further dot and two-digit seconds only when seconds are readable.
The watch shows 6.32
